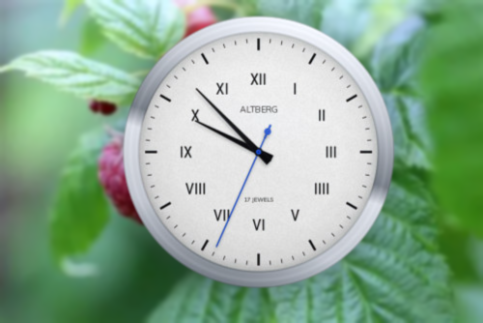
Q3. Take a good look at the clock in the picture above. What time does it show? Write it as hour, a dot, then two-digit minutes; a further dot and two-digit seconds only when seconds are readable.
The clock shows 9.52.34
